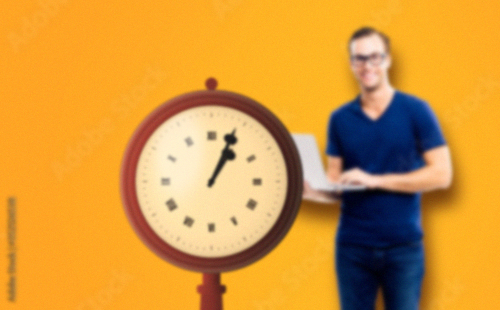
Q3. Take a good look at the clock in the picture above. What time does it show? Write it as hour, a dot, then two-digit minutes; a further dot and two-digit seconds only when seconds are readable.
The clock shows 1.04
